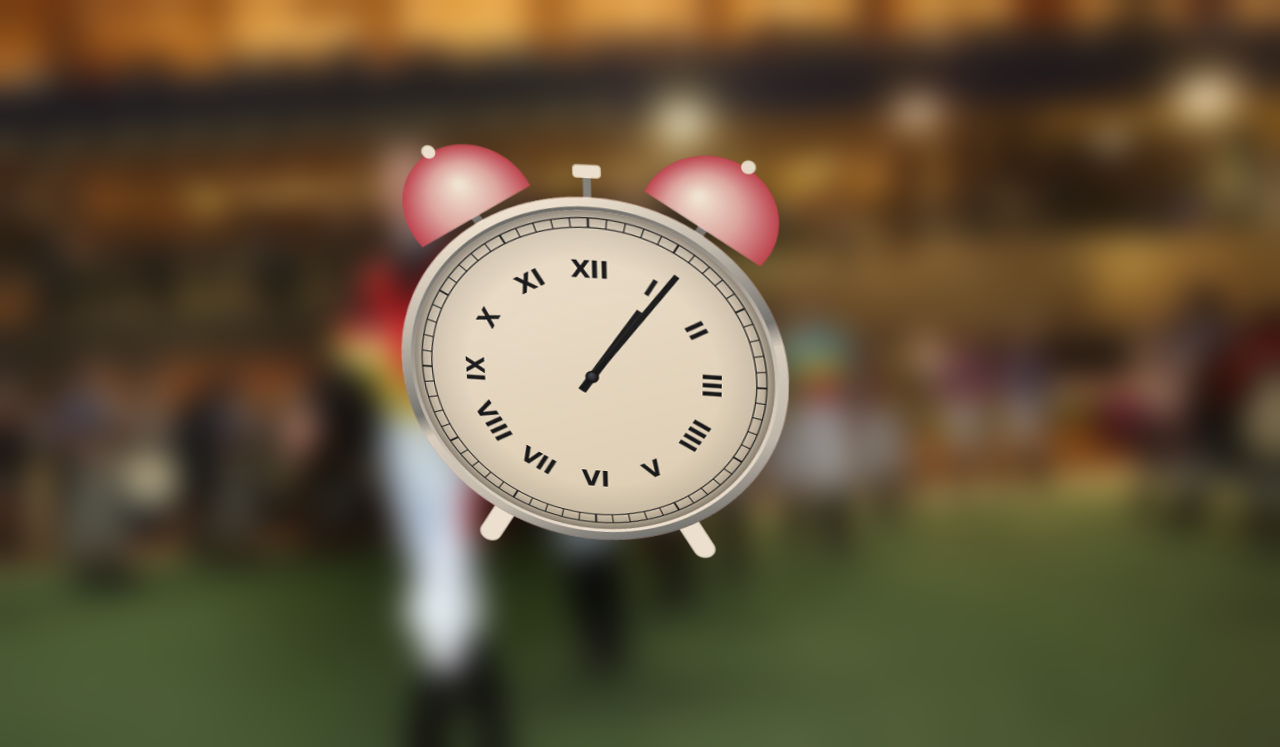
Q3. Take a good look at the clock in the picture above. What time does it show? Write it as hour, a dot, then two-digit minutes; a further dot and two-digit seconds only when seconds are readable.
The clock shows 1.06
